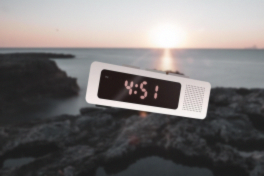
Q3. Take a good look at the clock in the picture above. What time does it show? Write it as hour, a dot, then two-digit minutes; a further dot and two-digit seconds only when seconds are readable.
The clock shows 4.51
